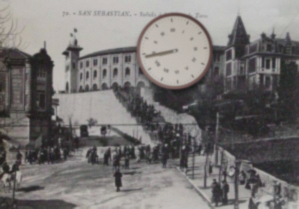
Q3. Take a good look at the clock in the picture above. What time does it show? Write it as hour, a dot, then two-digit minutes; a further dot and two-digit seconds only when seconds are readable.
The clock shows 8.44
